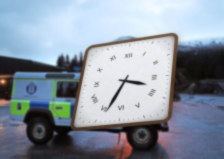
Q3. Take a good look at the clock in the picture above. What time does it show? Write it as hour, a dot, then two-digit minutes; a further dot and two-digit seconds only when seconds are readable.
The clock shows 3.34
